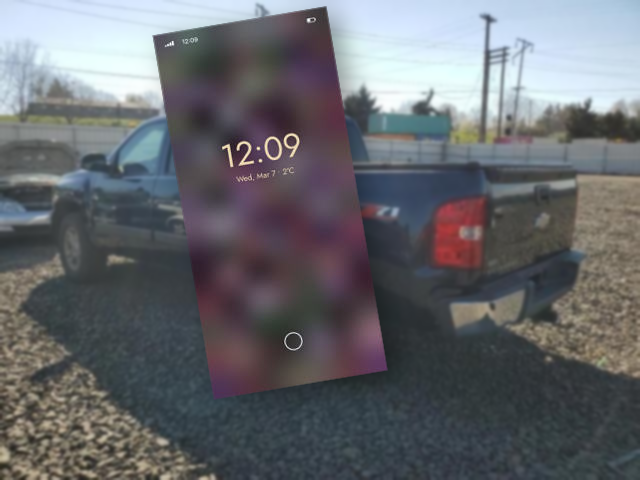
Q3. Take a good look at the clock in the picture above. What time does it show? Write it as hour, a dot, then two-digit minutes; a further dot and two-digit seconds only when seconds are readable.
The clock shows 12.09
